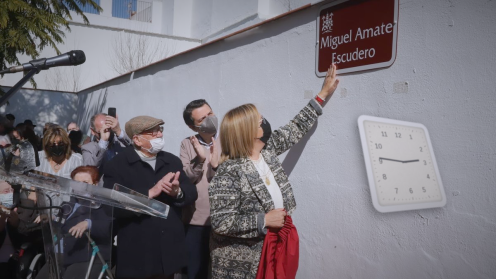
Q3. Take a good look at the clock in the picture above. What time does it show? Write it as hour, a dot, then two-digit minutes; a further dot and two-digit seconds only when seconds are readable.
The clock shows 2.46
